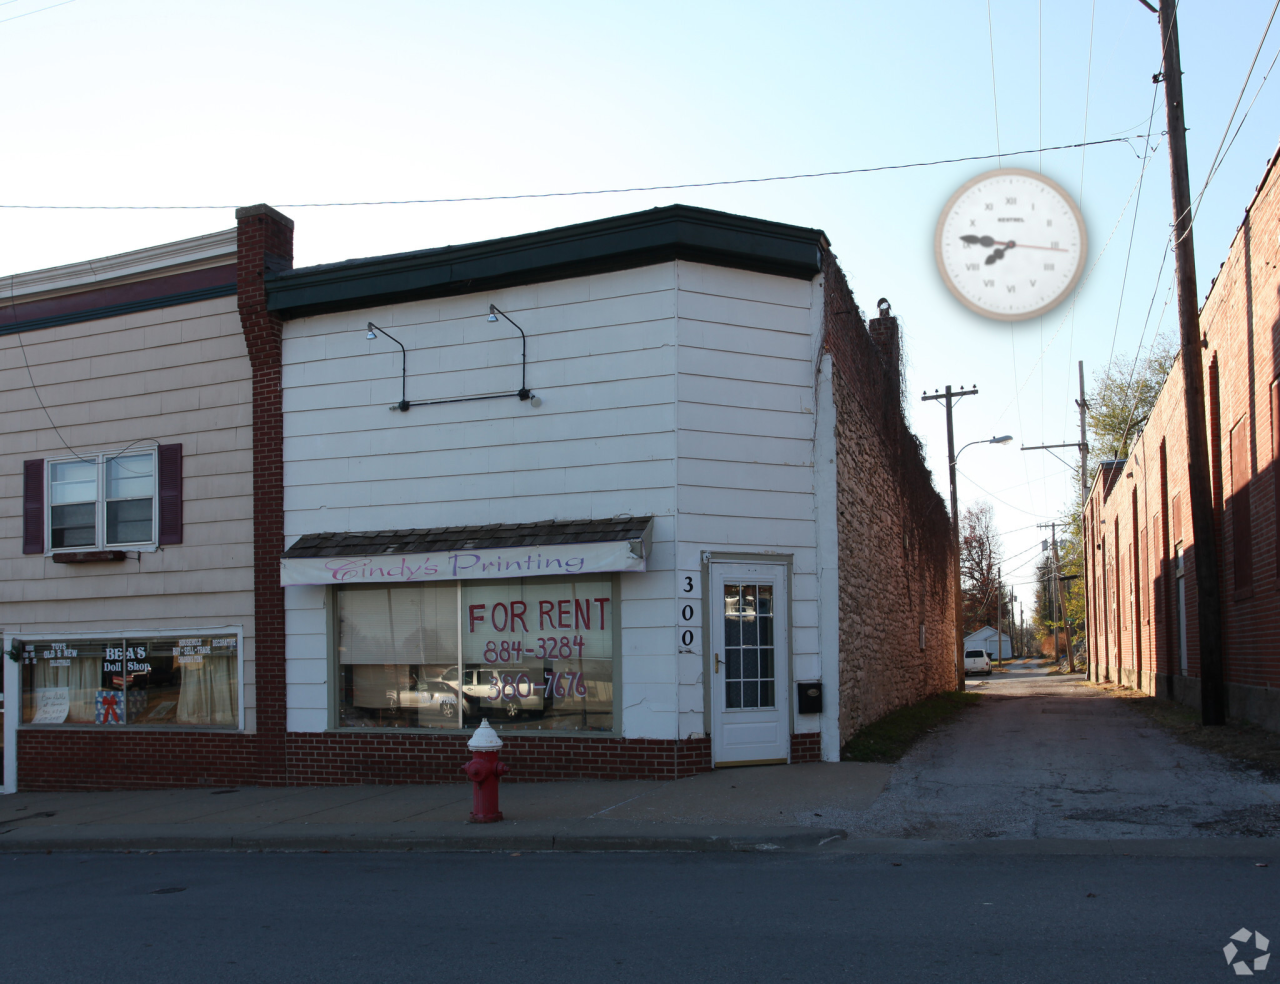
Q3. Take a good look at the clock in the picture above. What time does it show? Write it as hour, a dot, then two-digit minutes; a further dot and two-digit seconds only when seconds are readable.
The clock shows 7.46.16
